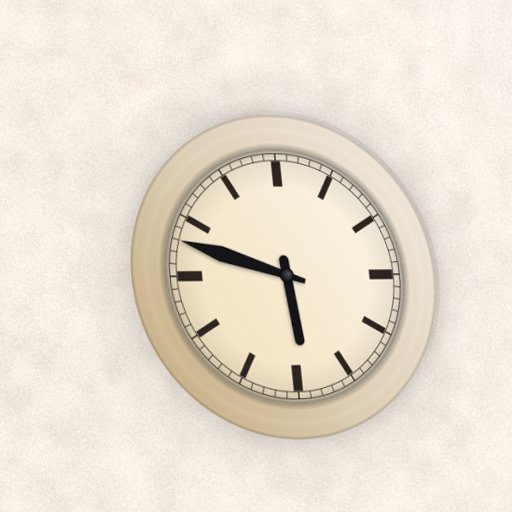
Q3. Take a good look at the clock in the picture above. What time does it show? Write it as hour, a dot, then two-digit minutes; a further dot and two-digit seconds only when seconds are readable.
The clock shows 5.48
